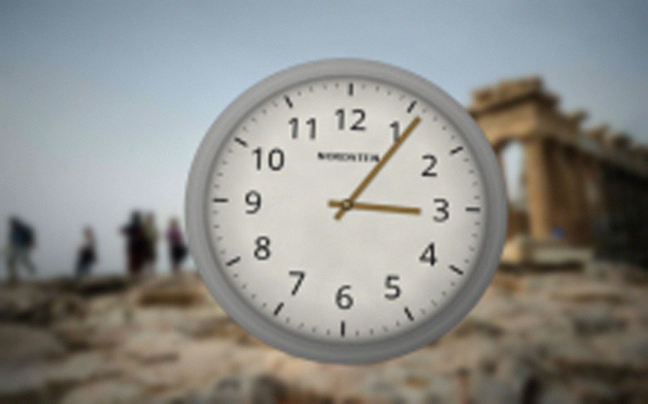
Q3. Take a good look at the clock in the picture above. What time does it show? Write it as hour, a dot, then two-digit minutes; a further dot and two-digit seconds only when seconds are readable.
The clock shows 3.06
